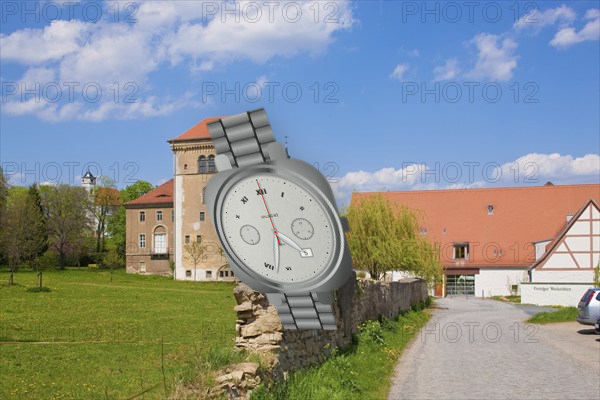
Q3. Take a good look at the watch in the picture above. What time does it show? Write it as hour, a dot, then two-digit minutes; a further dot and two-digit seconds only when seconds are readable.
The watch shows 4.33
